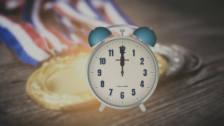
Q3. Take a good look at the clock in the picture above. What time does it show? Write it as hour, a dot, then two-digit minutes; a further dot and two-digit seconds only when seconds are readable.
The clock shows 12.00
